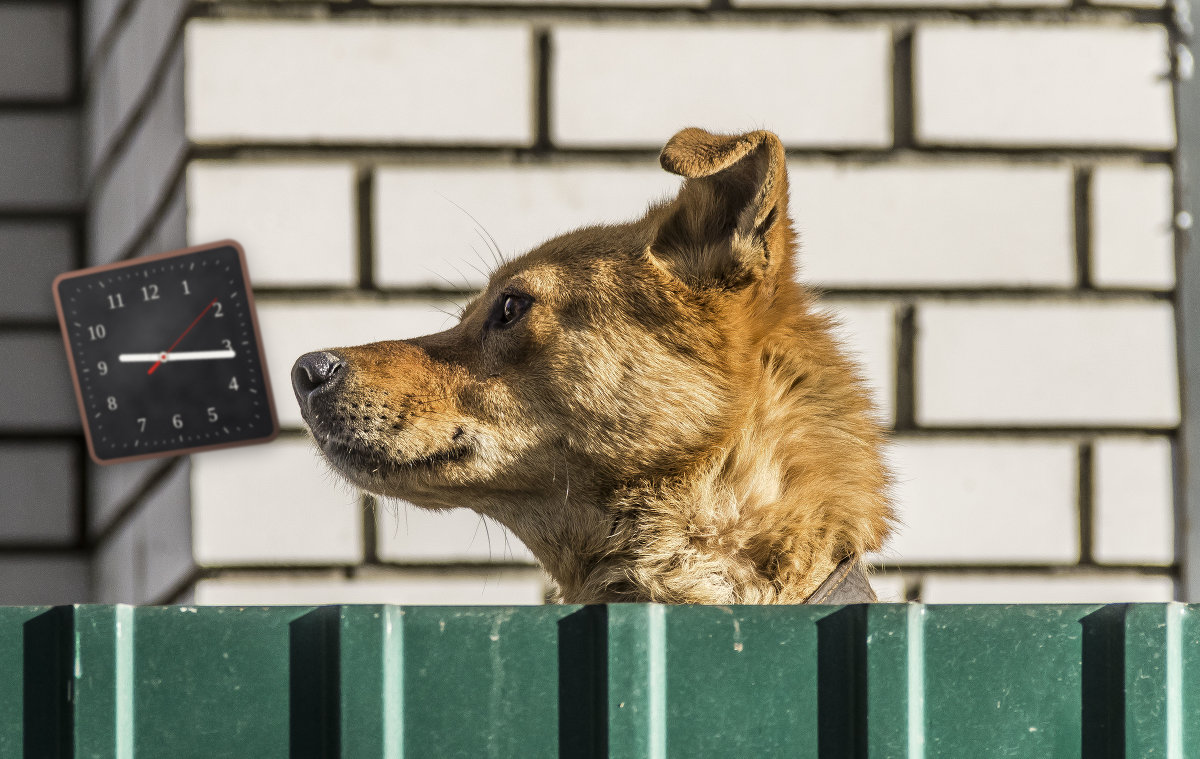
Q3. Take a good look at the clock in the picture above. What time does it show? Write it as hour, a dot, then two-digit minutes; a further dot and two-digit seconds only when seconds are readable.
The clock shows 9.16.09
